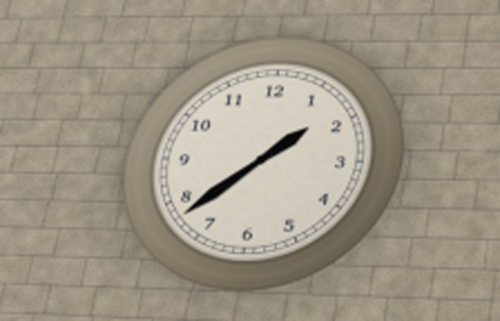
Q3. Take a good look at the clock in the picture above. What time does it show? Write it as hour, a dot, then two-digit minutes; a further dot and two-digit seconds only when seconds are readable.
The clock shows 1.38
